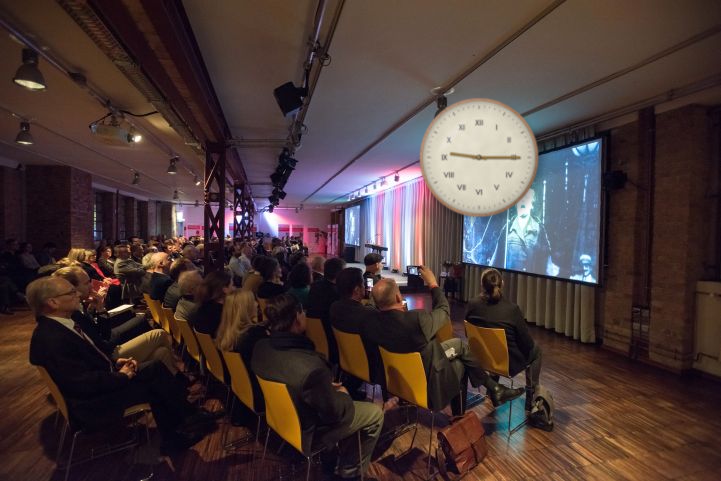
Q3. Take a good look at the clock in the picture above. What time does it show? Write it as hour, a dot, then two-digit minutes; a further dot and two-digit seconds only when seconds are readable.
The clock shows 9.15
